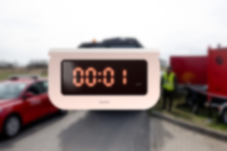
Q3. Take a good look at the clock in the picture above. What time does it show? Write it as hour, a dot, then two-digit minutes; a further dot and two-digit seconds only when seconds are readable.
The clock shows 0.01
